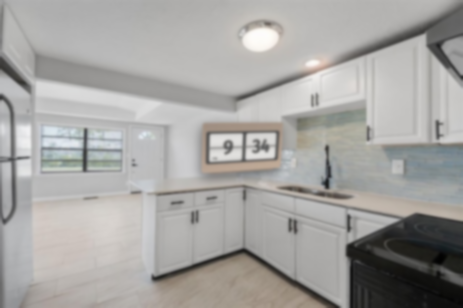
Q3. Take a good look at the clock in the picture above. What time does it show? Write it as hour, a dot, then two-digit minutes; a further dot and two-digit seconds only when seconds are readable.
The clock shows 9.34
